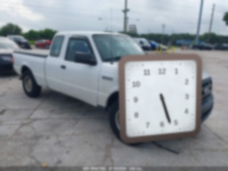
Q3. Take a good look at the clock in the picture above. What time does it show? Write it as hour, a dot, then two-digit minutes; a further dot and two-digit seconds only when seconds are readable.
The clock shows 5.27
